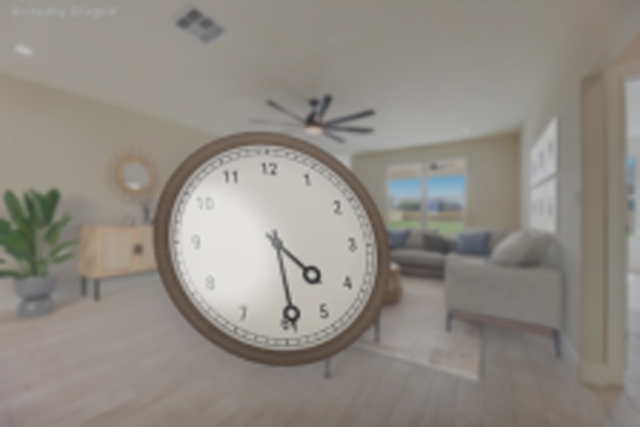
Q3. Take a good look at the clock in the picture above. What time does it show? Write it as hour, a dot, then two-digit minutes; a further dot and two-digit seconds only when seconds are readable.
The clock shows 4.29
